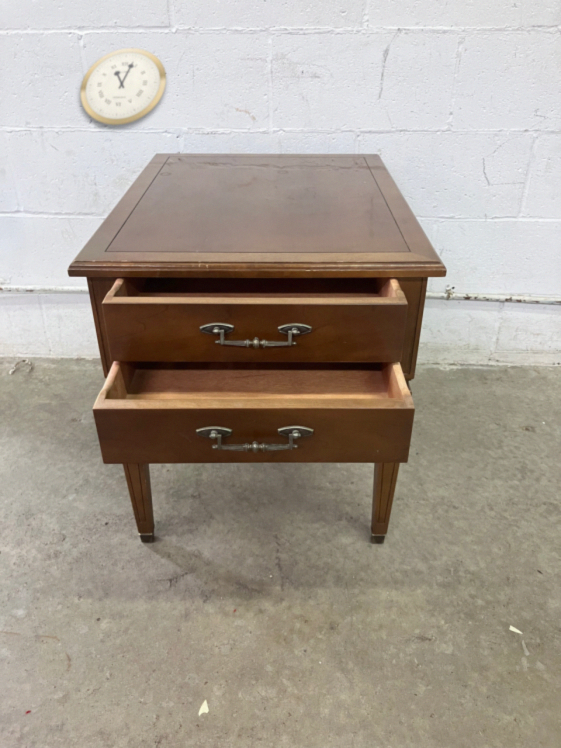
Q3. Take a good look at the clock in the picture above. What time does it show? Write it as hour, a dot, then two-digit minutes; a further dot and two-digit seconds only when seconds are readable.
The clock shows 11.03
